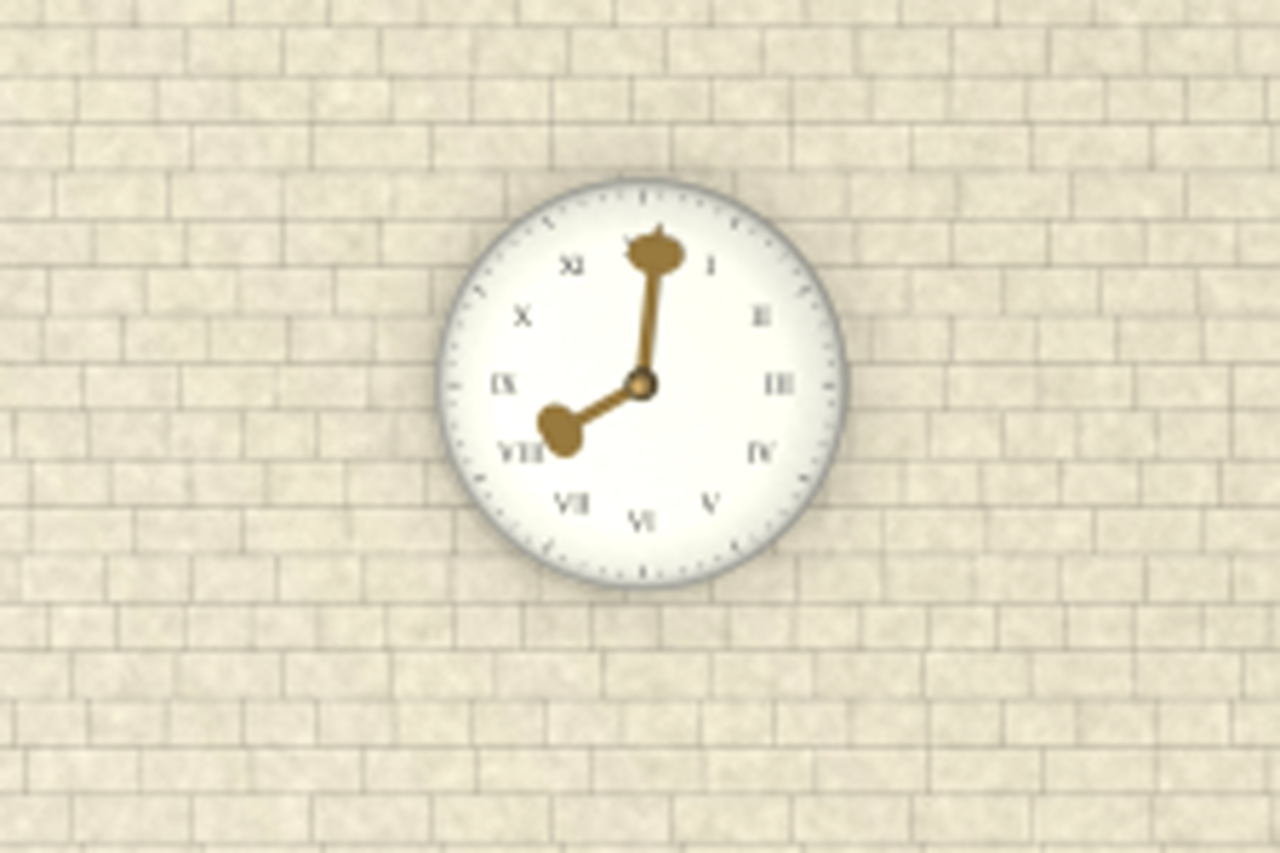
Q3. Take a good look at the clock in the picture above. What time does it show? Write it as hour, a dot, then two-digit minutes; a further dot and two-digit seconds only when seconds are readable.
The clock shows 8.01
